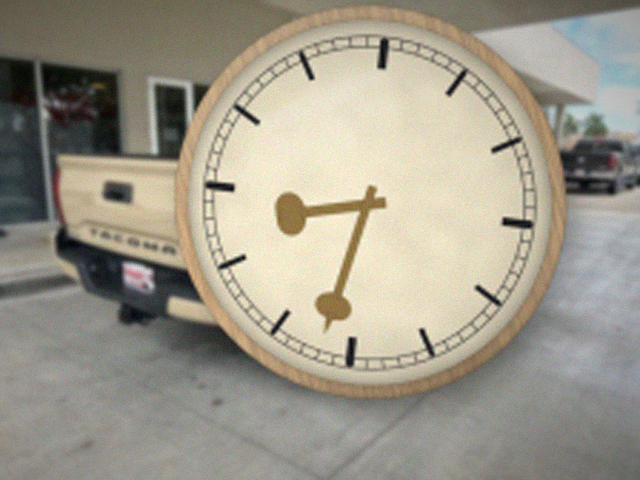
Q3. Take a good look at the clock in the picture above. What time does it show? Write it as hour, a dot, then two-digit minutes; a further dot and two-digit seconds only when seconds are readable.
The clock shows 8.32
